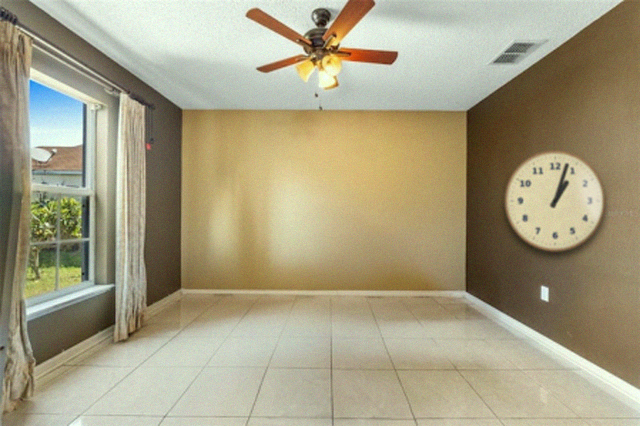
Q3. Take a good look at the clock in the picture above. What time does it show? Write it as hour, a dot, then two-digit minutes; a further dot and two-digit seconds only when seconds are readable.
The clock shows 1.03
